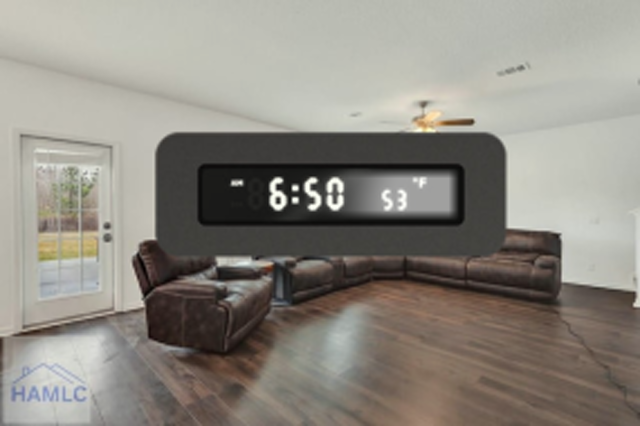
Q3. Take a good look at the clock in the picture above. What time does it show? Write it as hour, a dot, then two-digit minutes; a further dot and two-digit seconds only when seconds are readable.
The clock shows 6.50
